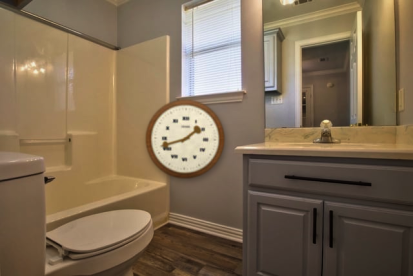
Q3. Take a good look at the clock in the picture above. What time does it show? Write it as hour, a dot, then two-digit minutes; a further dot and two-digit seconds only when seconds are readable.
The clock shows 1.42
